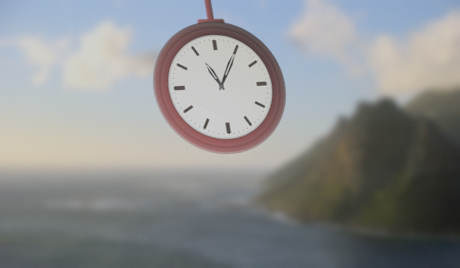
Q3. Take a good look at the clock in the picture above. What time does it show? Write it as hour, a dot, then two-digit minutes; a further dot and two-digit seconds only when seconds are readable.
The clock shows 11.05
